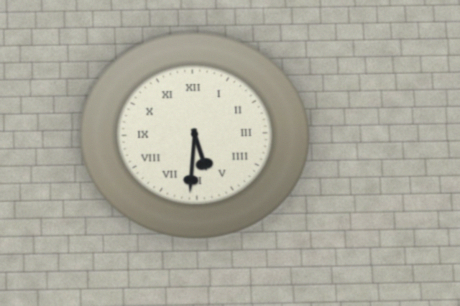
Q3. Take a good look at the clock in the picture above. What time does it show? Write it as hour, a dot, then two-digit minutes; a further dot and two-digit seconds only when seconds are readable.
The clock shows 5.31
